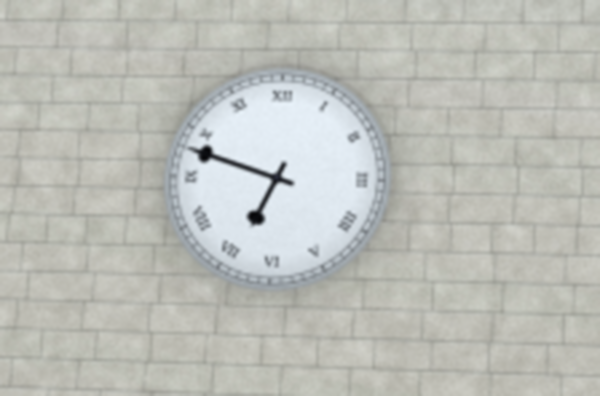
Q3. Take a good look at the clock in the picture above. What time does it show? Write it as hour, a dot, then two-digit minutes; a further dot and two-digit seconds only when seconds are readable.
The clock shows 6.48
